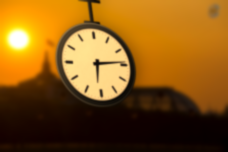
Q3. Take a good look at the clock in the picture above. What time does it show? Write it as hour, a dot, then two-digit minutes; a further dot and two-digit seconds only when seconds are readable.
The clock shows 6.14
